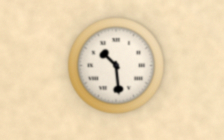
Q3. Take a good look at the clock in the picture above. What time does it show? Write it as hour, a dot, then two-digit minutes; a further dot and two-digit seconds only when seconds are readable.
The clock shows 10.29
